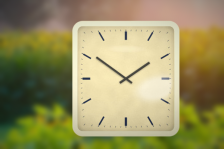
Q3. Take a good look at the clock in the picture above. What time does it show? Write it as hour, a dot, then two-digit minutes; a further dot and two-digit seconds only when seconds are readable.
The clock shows 1.51
